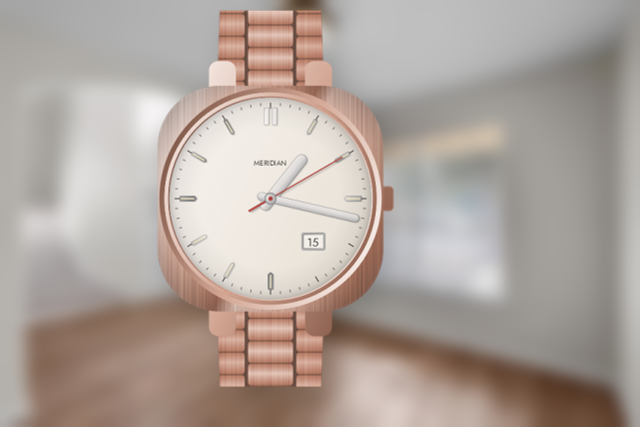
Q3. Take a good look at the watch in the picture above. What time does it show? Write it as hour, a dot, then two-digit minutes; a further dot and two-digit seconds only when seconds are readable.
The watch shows 1.17.10
